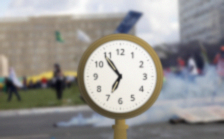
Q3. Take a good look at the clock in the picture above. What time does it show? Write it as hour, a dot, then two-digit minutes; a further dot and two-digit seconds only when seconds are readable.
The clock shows 6.54
